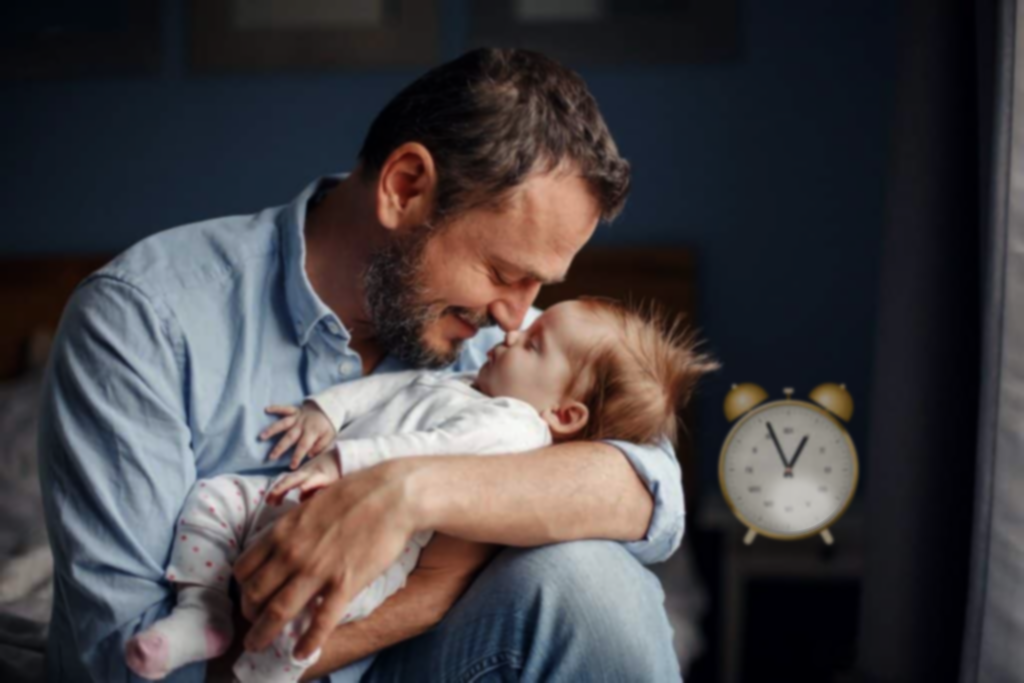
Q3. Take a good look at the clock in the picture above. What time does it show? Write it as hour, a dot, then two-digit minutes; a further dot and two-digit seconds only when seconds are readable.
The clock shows 12.56
